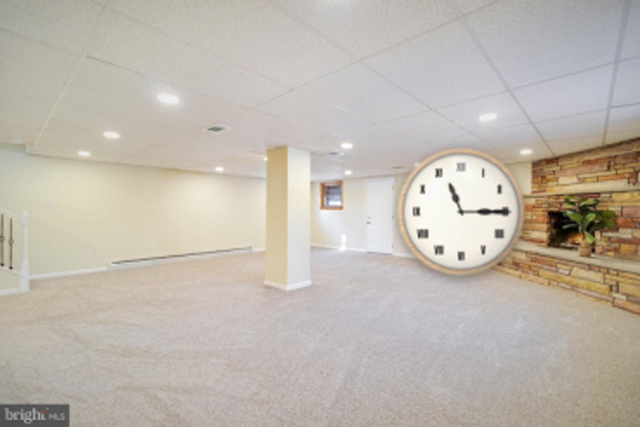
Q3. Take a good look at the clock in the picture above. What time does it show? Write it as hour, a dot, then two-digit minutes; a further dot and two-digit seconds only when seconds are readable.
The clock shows 11.15
